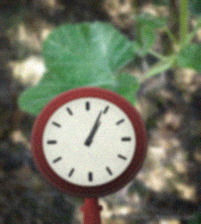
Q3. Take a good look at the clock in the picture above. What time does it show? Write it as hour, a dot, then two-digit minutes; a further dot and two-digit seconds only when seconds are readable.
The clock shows 1.04
